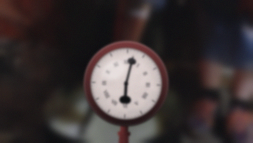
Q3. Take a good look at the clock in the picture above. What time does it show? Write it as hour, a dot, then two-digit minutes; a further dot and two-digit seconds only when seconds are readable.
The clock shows 6.02
